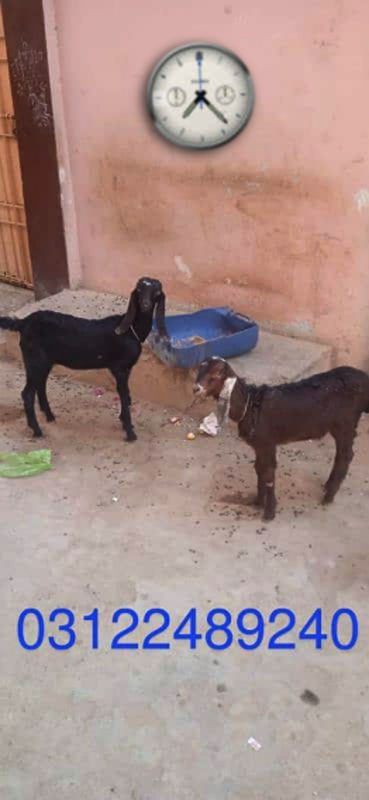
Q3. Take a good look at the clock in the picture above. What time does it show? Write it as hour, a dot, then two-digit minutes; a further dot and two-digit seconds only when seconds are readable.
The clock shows 7.23
